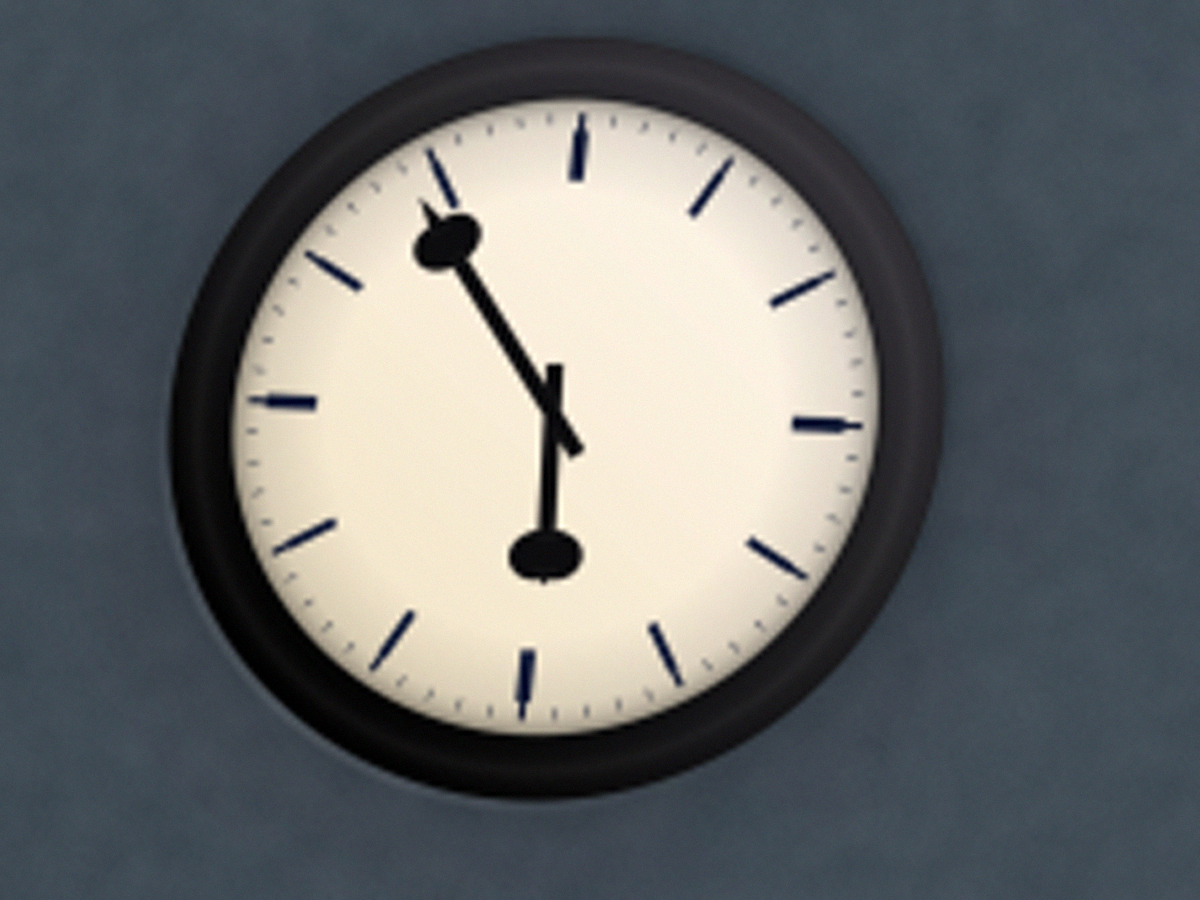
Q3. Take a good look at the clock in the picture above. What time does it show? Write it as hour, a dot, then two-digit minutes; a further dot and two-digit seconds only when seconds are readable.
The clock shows 5.54
